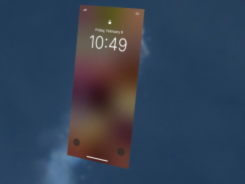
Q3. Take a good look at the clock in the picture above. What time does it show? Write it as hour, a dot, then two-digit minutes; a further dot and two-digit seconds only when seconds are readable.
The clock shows 10.49
